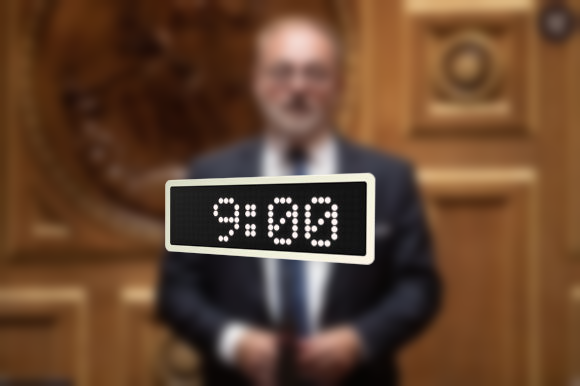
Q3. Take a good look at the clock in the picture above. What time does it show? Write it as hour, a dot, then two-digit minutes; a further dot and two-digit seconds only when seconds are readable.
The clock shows 9.00
